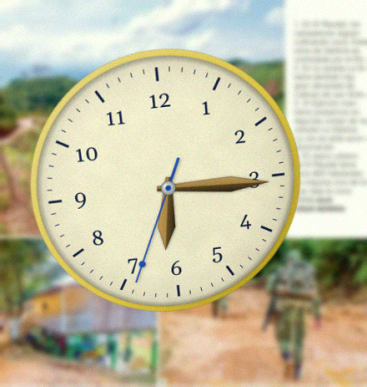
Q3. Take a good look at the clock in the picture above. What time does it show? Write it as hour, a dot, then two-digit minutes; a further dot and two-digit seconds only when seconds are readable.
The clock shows 6.15.34
